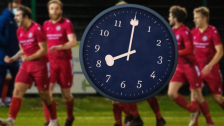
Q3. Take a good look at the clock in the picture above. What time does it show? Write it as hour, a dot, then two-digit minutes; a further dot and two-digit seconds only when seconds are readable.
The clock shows 8.00
